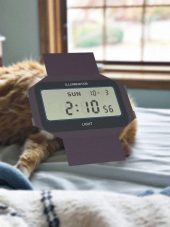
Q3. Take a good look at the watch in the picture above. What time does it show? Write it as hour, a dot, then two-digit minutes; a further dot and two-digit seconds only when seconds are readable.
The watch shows 2.10.56
